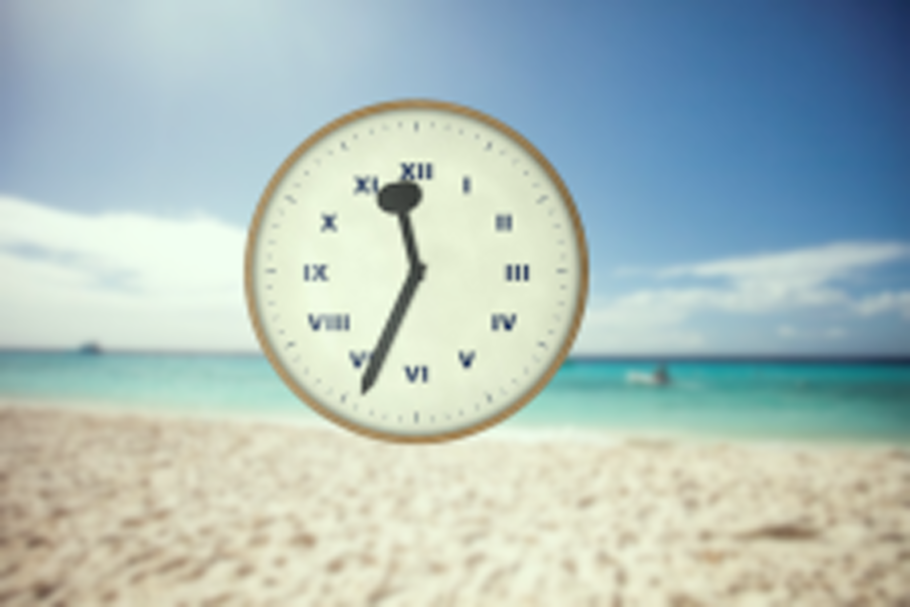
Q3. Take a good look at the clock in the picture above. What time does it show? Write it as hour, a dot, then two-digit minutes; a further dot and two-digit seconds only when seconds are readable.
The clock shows 11.34
